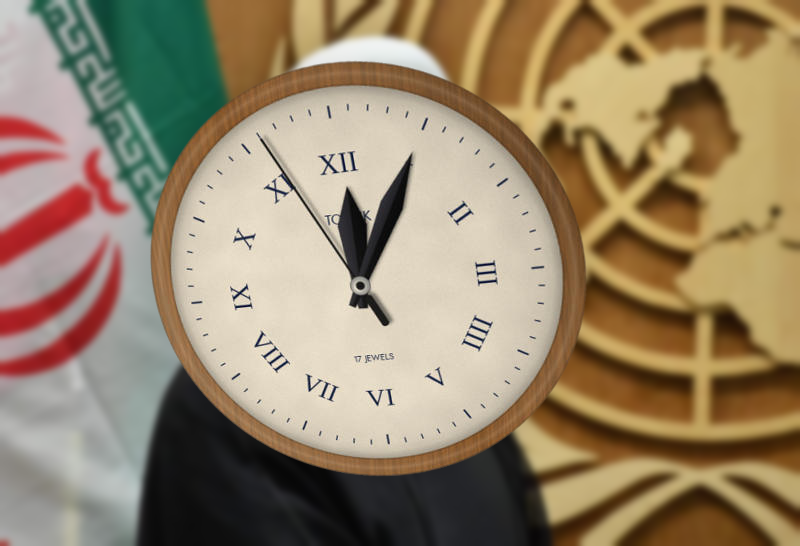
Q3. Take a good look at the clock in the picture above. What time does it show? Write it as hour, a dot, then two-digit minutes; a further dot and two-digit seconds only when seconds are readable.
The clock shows 12.04.56
